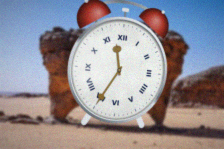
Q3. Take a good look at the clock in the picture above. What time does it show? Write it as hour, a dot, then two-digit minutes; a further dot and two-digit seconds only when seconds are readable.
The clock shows 11.35
